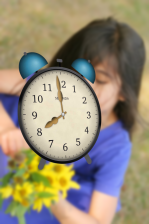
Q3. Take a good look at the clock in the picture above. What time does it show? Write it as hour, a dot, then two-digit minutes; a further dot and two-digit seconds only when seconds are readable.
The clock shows 7.59
